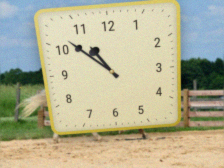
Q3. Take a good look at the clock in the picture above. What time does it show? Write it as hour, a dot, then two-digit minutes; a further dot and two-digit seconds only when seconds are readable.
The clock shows 10.52
